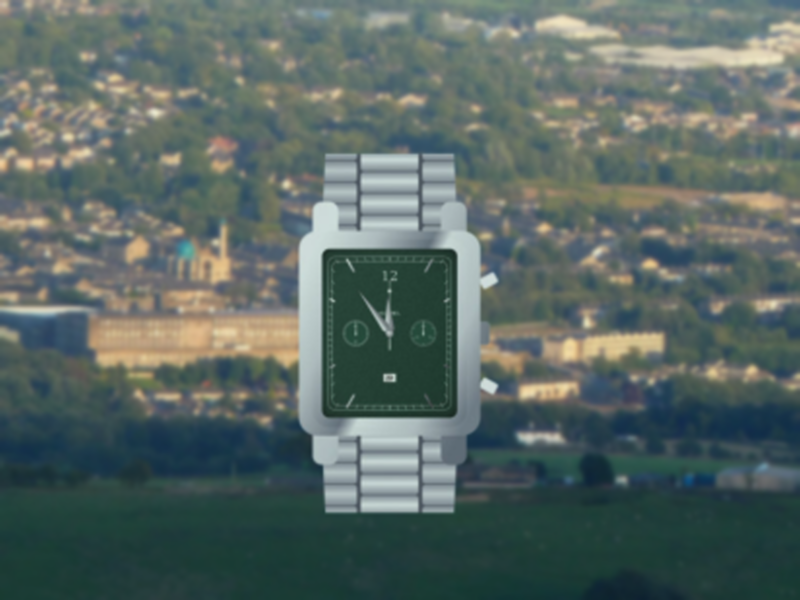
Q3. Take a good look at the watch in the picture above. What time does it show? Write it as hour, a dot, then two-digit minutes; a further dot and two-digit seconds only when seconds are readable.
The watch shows 11.54
